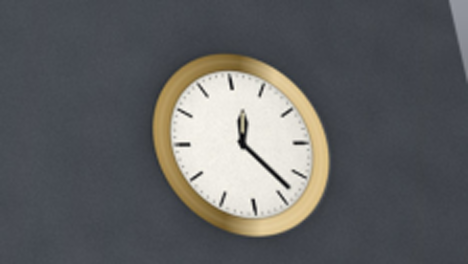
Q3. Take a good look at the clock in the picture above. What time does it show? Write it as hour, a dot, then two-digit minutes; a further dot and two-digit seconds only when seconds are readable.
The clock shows 12.23
